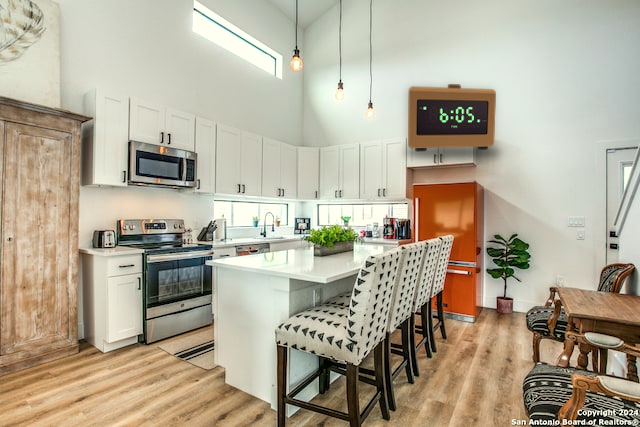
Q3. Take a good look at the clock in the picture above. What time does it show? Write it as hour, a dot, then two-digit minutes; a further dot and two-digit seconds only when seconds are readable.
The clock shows 6.05
